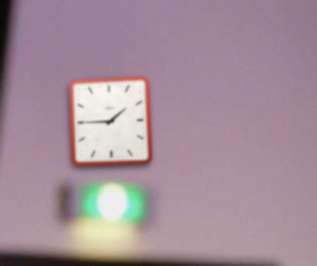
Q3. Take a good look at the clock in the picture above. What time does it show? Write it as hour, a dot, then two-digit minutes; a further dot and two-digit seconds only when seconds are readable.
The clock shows 1.45
